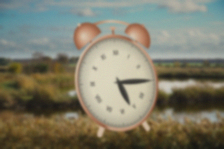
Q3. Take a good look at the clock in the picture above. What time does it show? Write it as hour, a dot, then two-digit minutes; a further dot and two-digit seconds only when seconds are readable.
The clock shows 5.15
